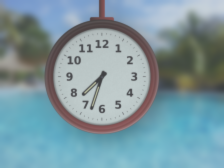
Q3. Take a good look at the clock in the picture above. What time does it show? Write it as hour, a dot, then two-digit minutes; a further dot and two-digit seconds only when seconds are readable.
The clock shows 7.33
